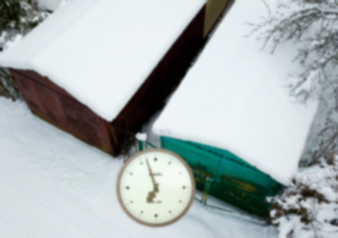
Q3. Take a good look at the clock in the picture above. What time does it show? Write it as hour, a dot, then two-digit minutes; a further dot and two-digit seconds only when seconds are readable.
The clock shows 6.57
